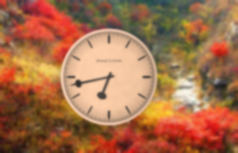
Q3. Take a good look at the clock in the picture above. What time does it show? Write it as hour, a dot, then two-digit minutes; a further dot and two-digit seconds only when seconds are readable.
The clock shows 6.43
